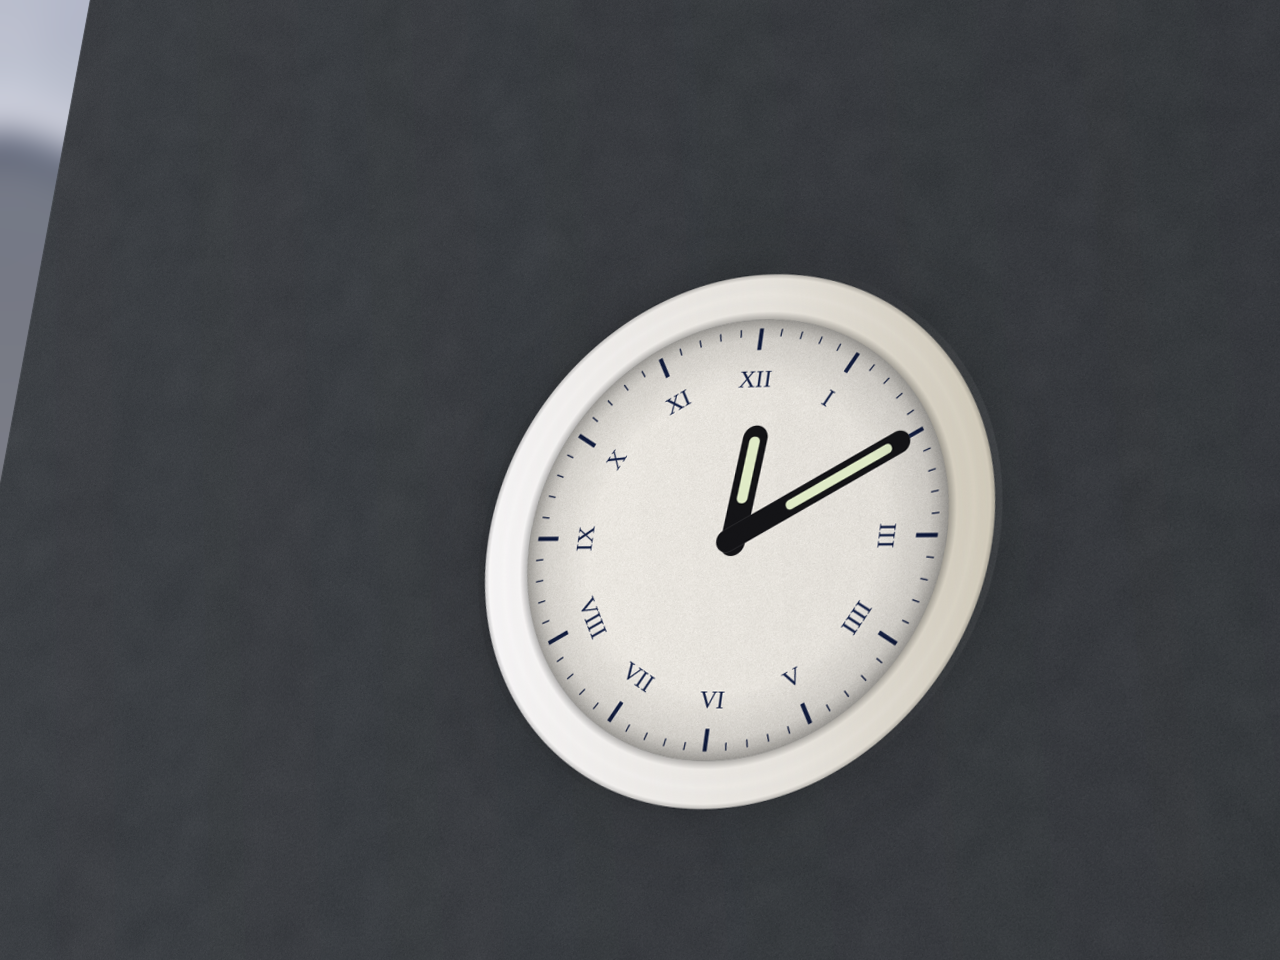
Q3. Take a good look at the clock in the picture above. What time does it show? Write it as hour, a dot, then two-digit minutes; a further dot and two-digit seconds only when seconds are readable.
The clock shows 12.10
